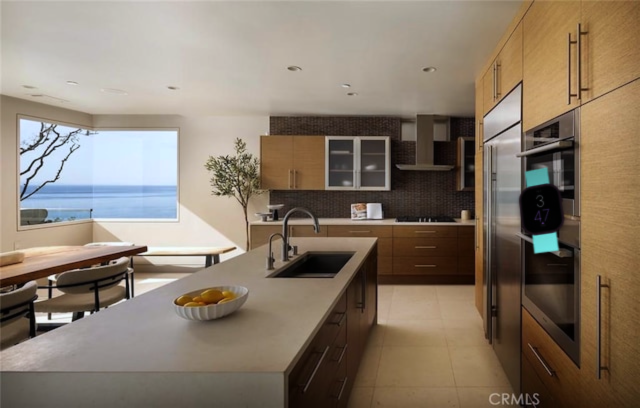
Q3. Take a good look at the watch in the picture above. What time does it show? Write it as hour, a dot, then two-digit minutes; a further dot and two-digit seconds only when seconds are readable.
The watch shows 3.47
